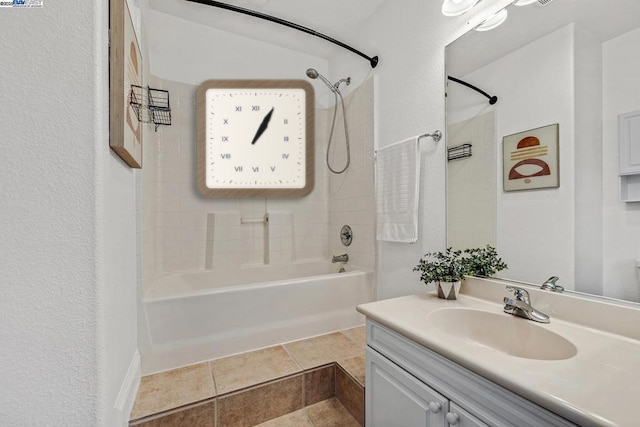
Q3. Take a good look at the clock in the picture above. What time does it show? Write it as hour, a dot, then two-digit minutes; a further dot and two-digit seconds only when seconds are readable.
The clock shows 1.05
